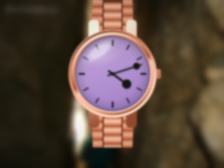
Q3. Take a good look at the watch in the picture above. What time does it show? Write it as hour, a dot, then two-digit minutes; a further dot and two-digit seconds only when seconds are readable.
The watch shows 4.12
